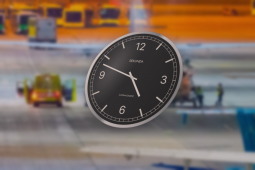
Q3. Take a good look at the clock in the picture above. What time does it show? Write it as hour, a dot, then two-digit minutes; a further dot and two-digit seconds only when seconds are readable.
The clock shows 4.48
